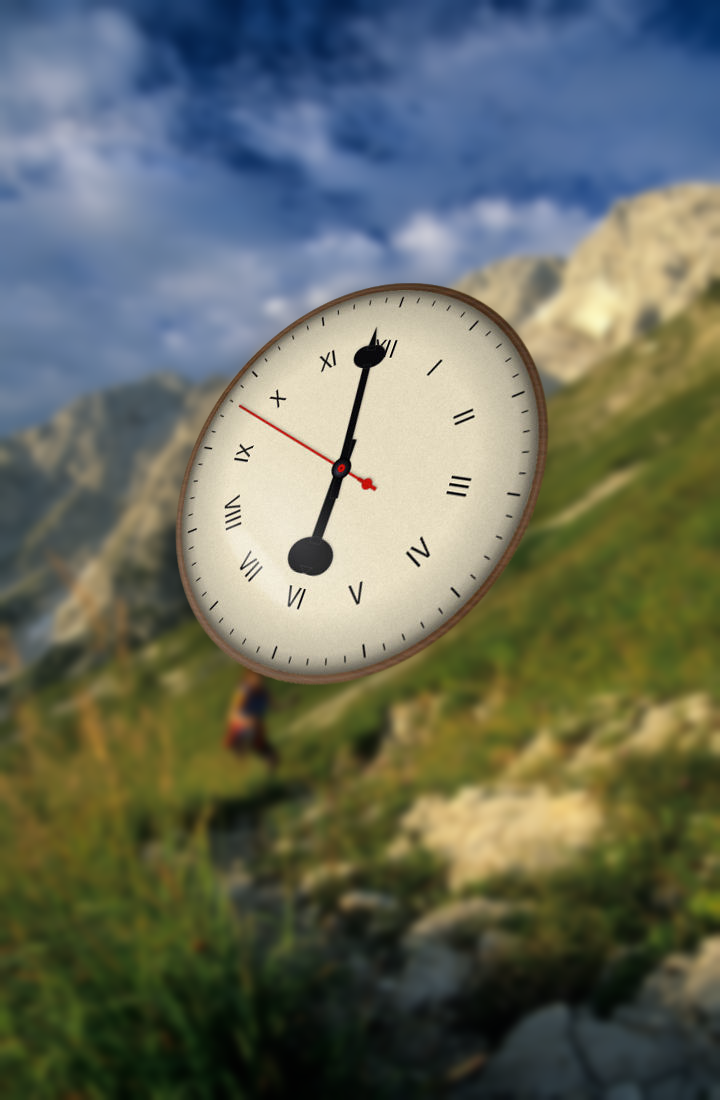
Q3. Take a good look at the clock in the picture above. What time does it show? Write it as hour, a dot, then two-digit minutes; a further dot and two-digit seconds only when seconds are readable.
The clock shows 5.58.48
